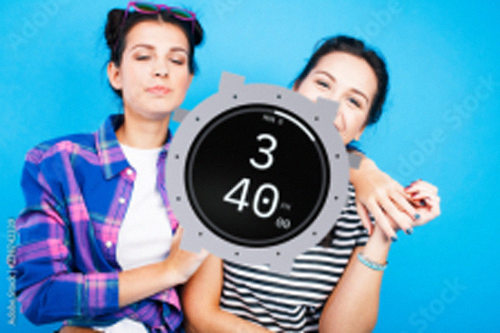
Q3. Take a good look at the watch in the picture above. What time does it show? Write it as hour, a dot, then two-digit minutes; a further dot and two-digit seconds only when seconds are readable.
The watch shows 3.40
